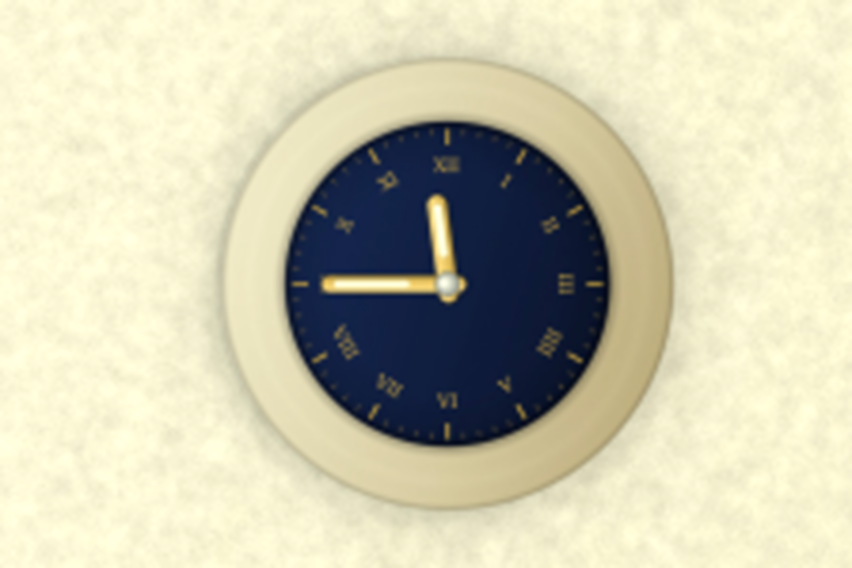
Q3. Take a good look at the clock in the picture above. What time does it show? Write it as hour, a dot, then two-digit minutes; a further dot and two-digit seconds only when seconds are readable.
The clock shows 11.45
